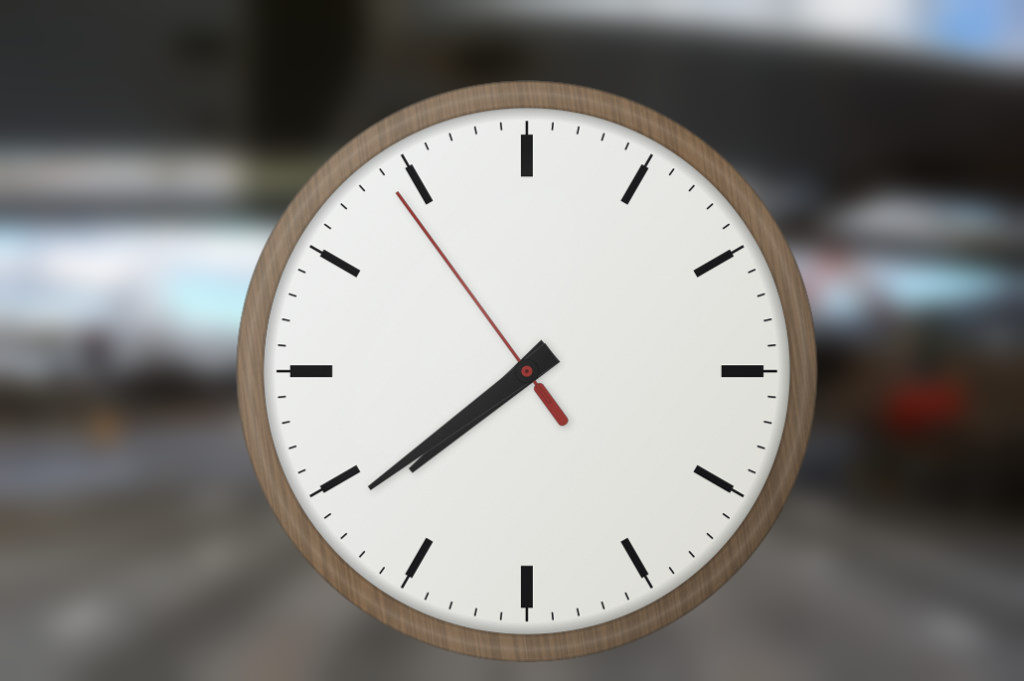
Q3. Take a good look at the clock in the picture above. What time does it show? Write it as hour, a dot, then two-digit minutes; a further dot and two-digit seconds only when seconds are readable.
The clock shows 7.38.54
